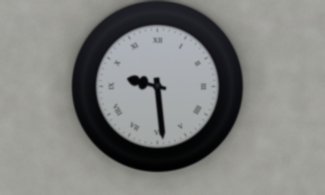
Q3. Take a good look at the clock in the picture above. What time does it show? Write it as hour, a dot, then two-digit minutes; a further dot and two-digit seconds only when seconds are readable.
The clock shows 9.29
